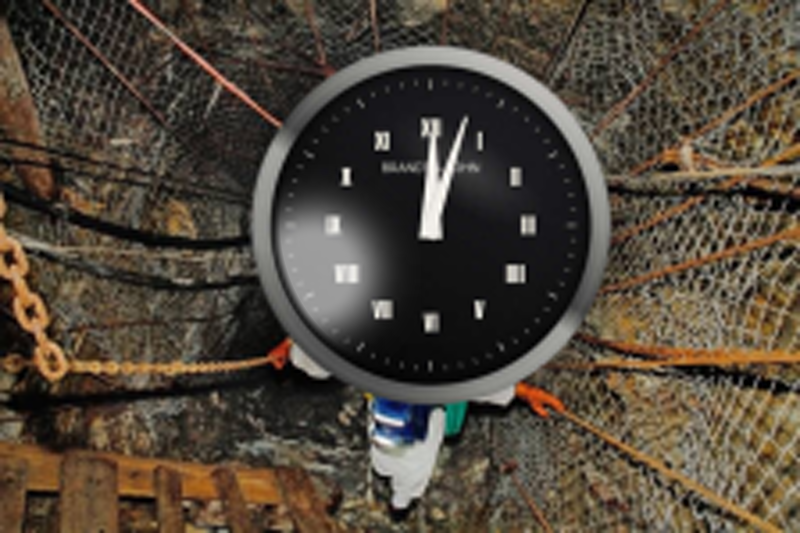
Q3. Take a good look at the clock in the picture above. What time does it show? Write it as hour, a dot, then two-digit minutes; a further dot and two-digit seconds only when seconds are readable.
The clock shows 12.03
